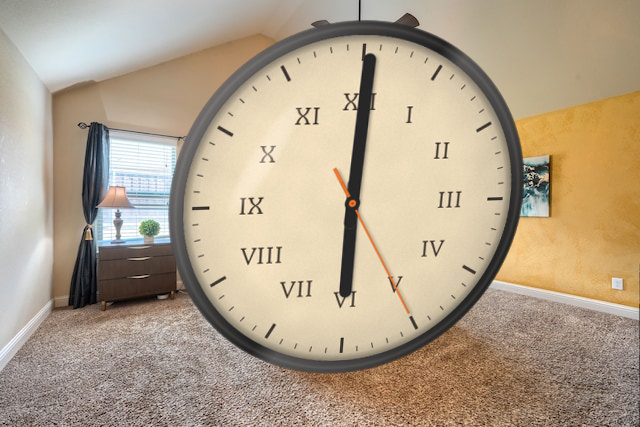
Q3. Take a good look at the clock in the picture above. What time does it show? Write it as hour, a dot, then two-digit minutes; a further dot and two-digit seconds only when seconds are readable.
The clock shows 6.00.25
